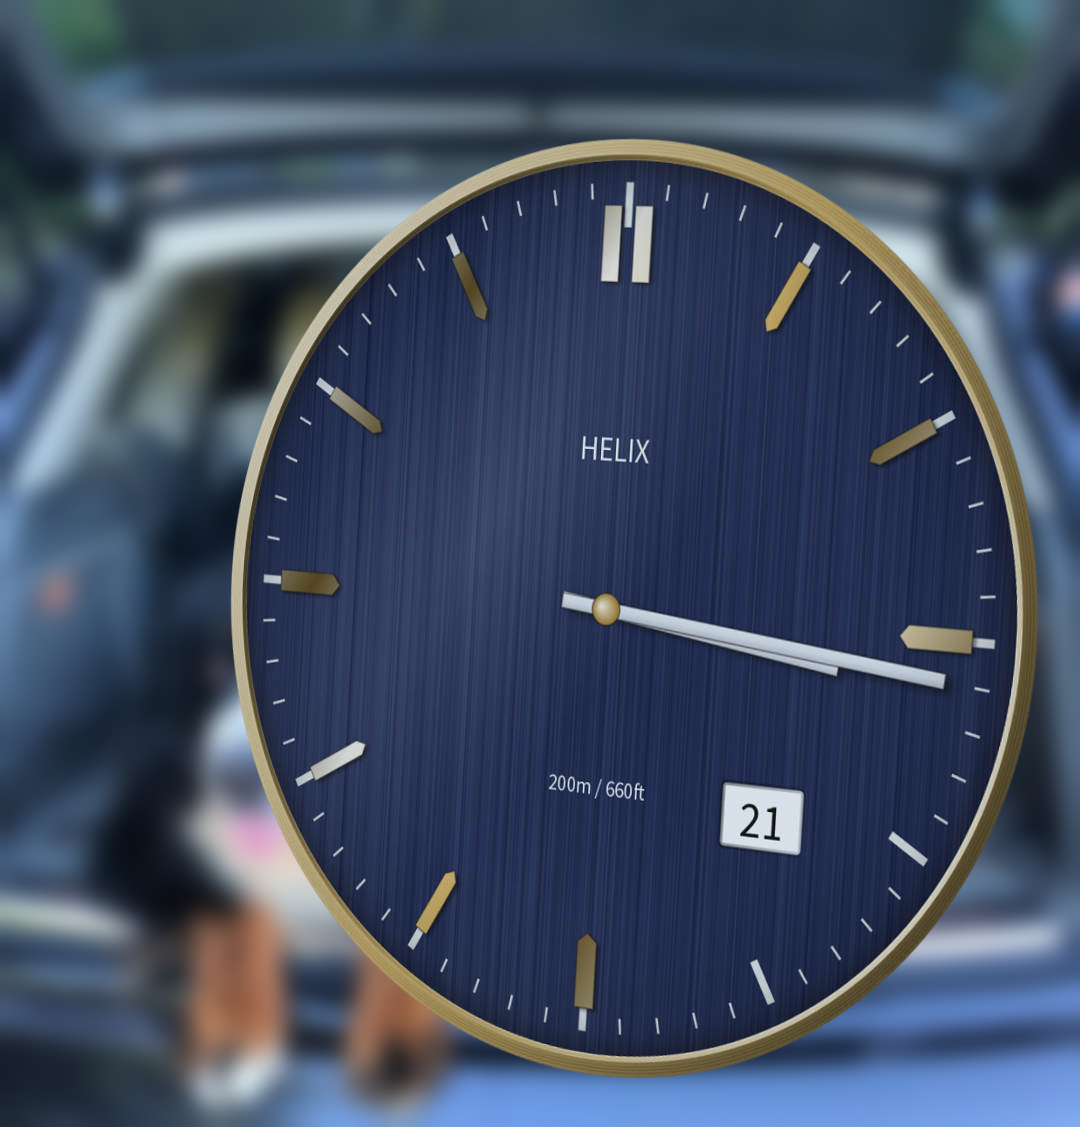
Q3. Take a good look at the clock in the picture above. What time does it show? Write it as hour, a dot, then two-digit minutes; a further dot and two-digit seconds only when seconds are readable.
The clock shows 3.16
